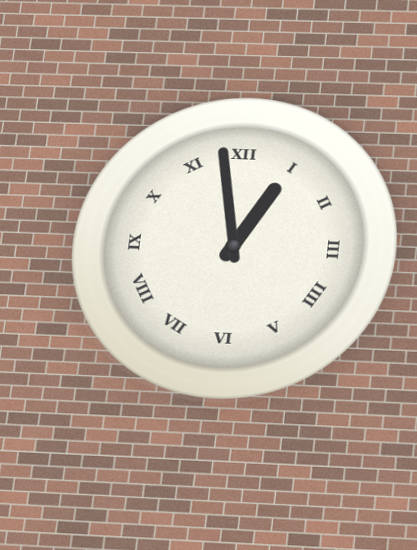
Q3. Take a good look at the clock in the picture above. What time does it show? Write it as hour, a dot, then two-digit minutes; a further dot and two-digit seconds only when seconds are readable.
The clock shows 12.58
